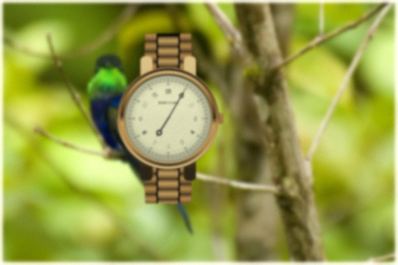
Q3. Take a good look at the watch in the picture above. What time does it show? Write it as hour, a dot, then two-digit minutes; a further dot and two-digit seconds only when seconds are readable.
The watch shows 7.05
